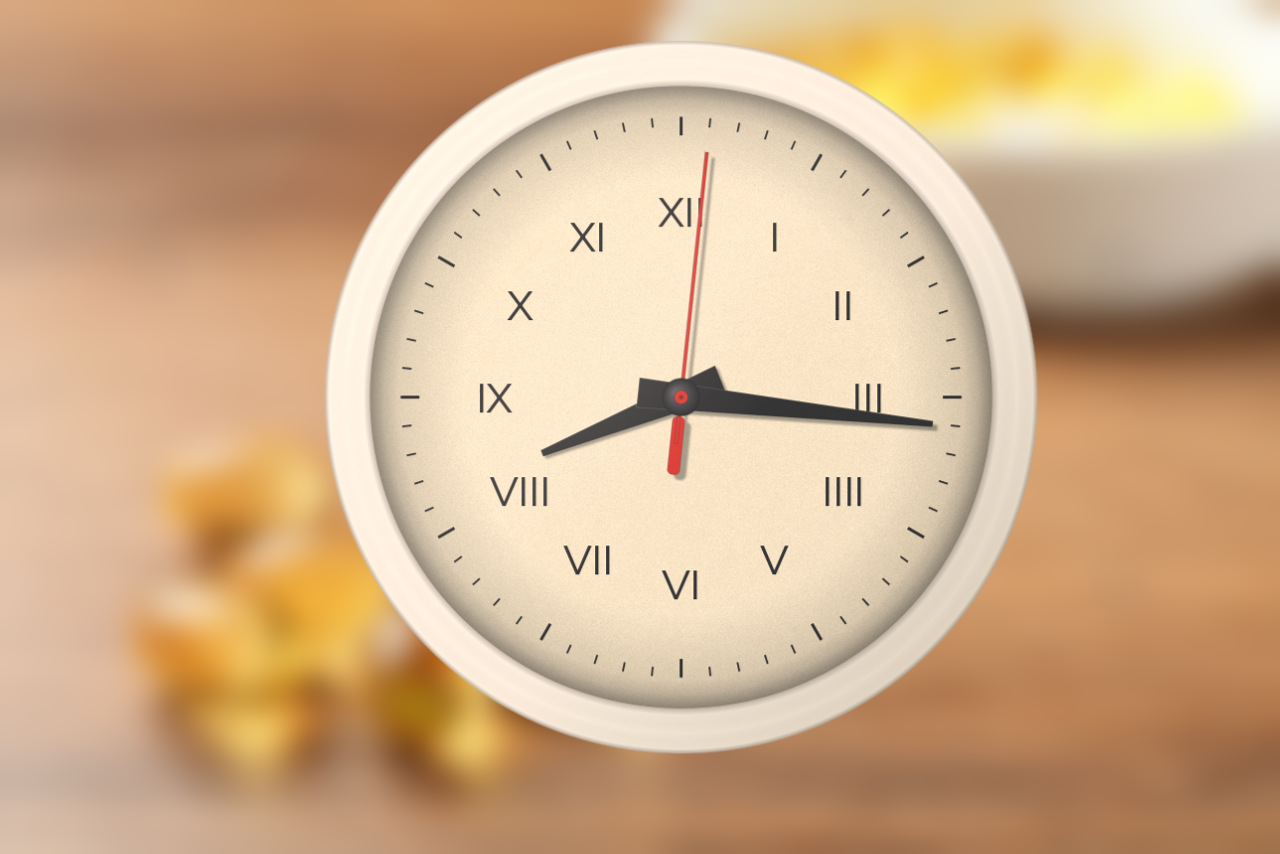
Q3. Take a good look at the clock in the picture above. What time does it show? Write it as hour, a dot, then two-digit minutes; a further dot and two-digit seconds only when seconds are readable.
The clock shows 8.16.01
